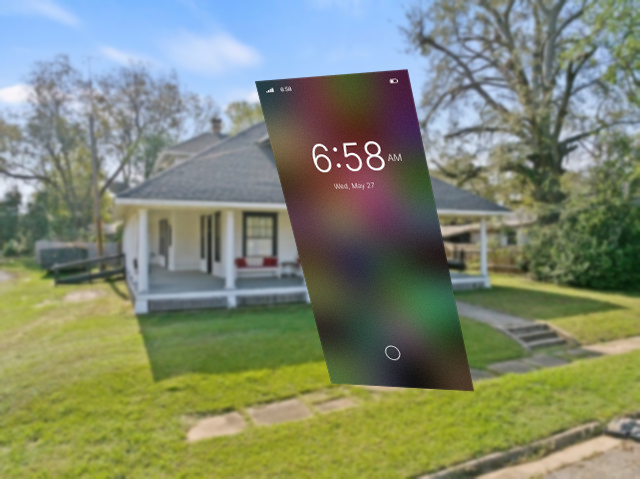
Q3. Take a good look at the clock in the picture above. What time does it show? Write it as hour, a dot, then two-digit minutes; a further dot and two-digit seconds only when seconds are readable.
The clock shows 6.58
